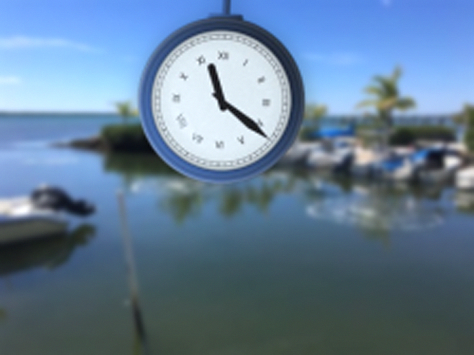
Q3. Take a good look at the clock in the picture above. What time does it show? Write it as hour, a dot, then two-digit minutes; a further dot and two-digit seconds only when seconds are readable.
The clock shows 11.21
